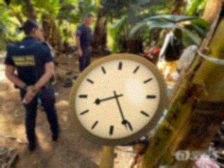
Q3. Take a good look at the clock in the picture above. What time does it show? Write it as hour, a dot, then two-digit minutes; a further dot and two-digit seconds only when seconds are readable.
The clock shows 8.26
